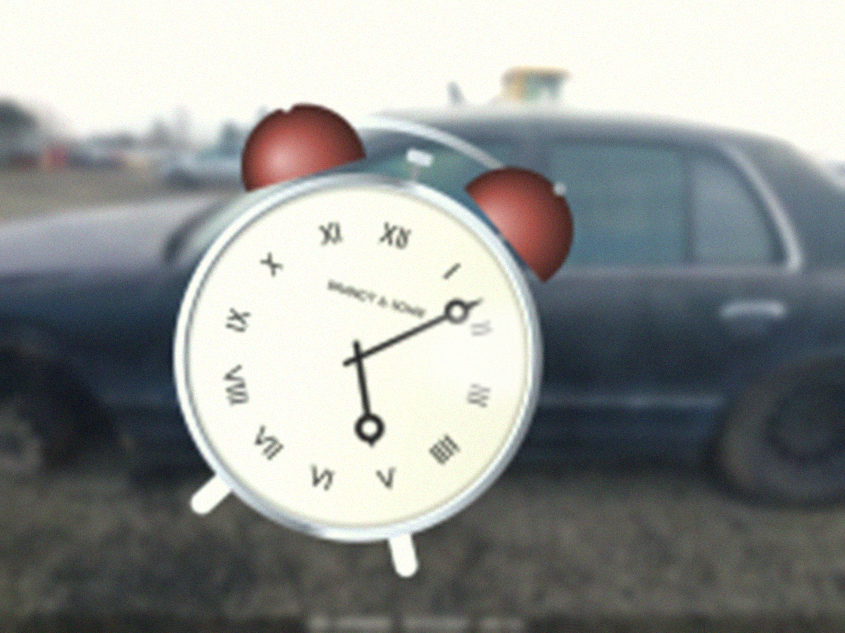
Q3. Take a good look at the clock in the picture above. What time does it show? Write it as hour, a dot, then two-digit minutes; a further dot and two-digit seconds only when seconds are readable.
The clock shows 5.08
